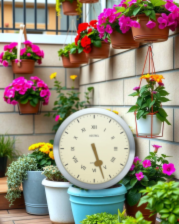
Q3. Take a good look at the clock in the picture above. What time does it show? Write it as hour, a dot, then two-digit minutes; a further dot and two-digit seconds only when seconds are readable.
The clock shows 5.27
